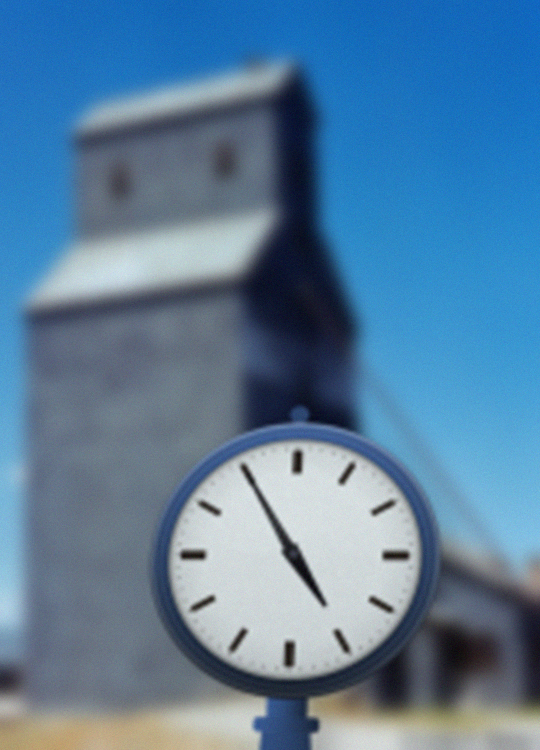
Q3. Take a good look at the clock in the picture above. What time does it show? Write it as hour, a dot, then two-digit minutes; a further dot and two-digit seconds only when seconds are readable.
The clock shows 4.55
